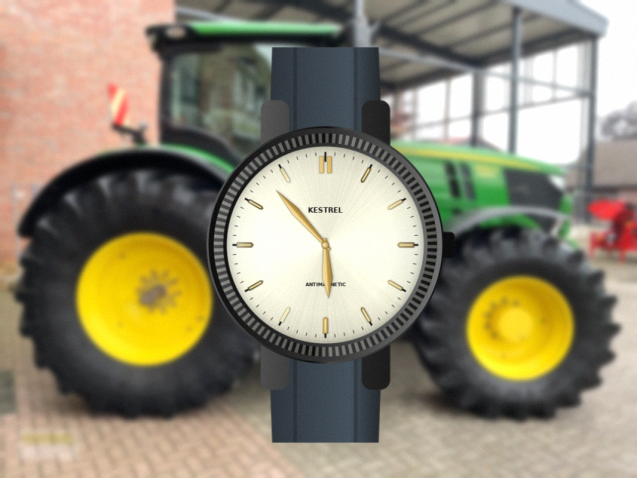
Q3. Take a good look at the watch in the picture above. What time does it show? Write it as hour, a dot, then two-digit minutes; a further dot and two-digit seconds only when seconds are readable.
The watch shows 5.53
